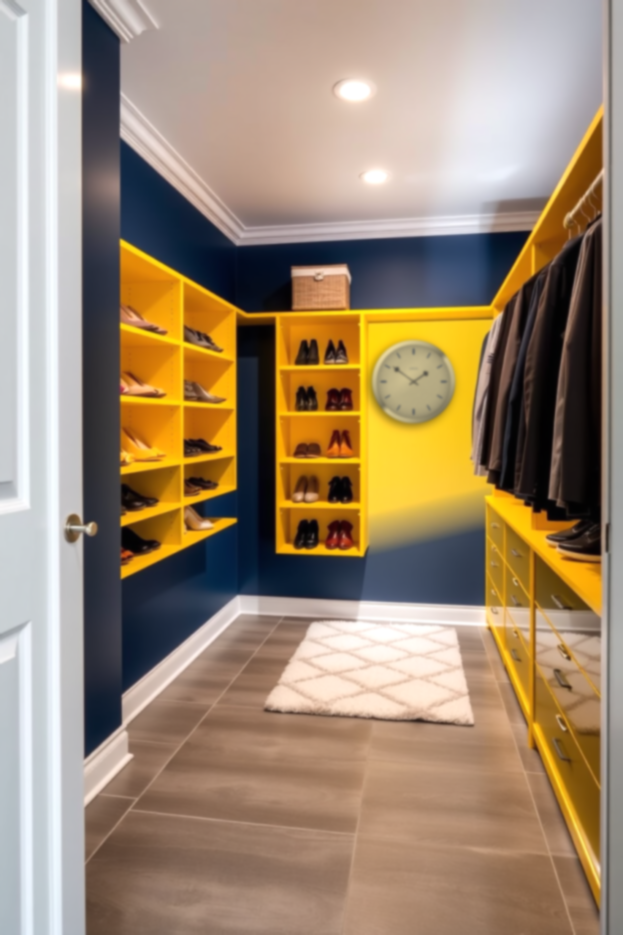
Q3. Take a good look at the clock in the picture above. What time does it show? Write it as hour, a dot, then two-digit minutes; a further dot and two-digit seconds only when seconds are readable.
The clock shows 1.51
